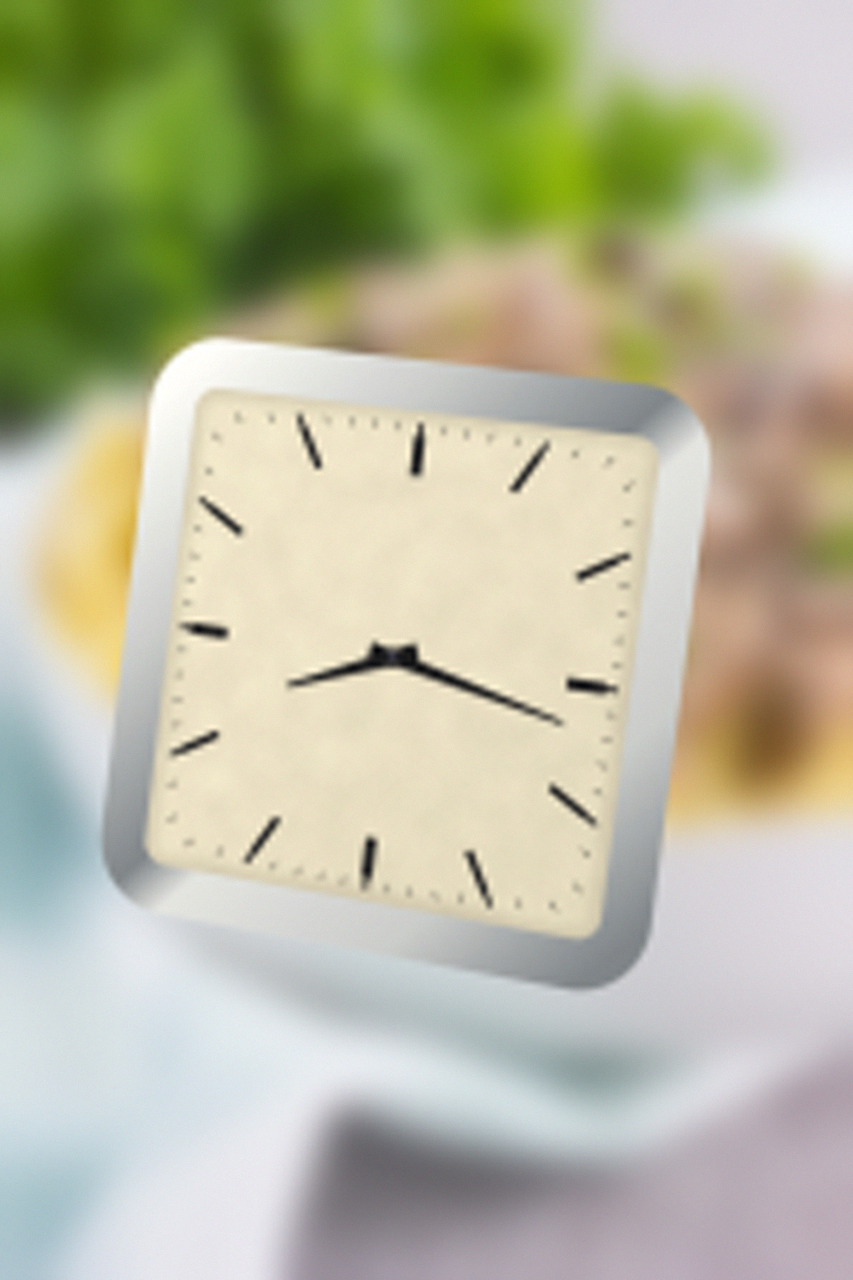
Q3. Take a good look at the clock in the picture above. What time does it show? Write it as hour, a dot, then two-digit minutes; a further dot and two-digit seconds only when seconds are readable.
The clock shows 8.17
